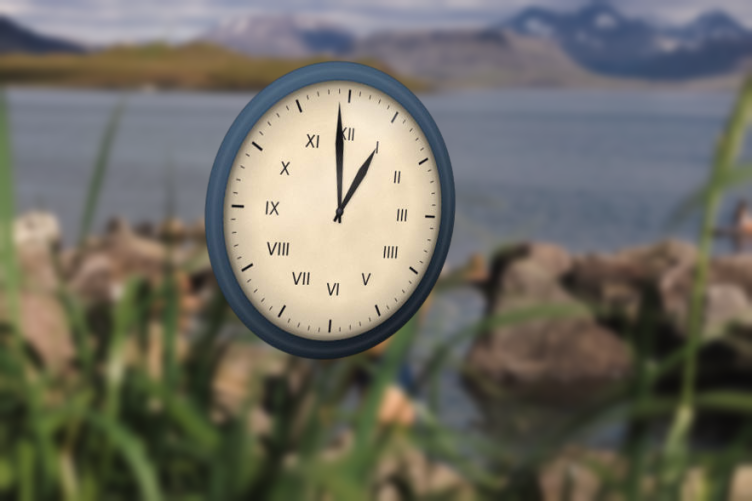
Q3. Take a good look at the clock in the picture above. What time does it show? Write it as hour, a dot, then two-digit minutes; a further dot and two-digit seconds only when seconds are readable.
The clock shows 12.59
